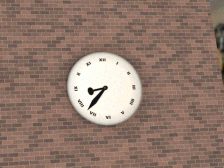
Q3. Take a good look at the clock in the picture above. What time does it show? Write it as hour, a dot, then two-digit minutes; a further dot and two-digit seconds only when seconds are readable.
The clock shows 8.37
